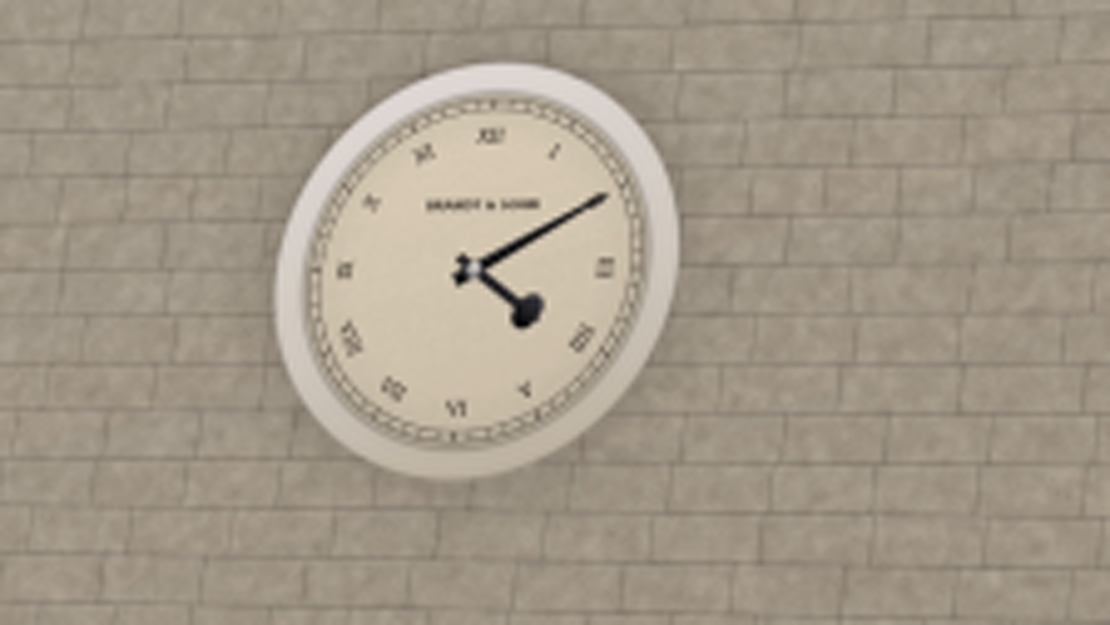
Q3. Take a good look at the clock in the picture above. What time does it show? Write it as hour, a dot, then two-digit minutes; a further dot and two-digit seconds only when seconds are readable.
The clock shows 4.10
